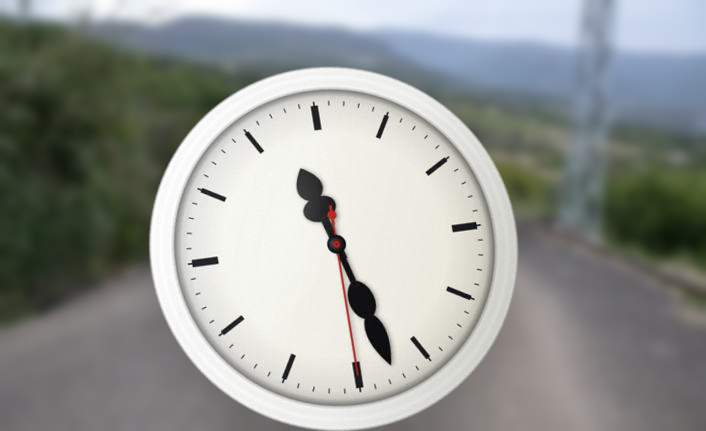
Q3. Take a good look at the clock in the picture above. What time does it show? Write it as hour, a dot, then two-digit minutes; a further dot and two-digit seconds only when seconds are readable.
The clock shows 11.27.30
